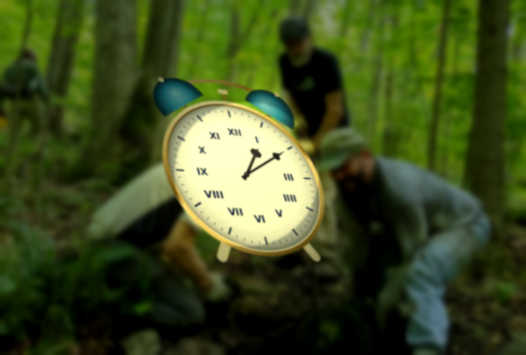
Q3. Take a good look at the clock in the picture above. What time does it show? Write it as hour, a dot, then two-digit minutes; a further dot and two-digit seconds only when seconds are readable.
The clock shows 1.10
